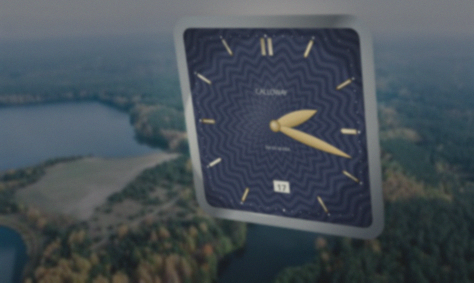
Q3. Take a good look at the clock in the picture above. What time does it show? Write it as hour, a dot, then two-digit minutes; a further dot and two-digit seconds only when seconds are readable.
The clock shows 2.18
